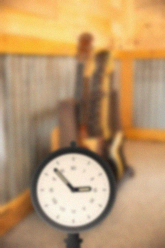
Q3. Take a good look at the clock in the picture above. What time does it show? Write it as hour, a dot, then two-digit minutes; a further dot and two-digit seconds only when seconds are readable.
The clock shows 2.53
